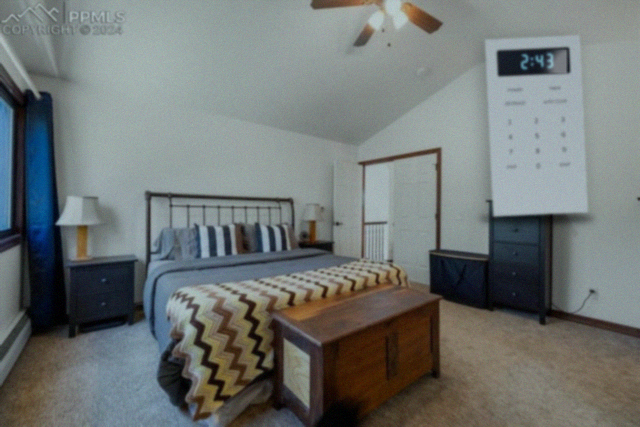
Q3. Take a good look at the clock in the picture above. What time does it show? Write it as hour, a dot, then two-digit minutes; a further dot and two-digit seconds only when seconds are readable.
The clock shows 2.43
